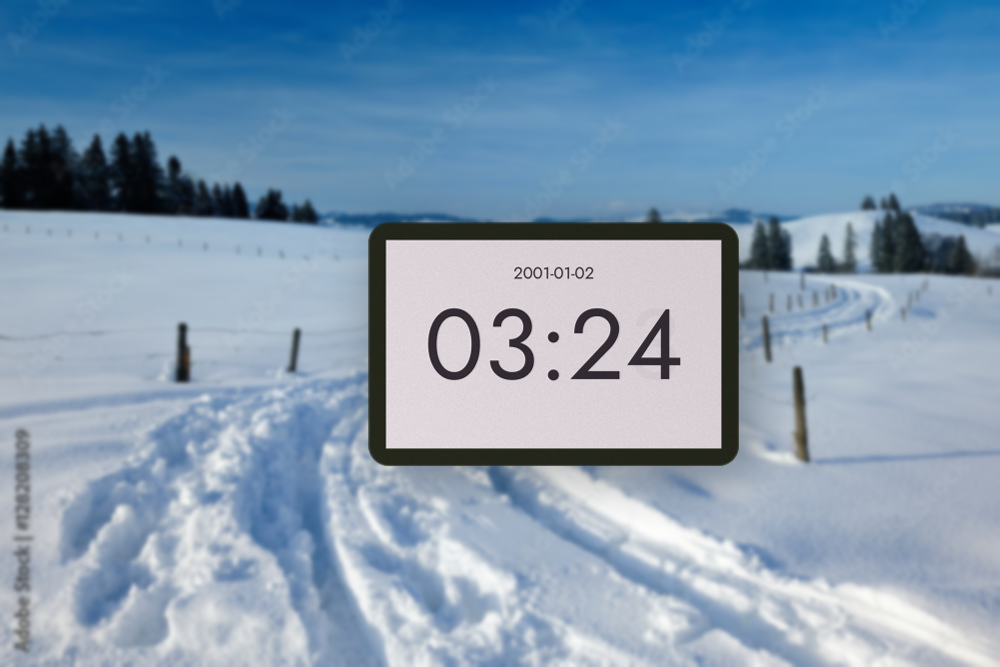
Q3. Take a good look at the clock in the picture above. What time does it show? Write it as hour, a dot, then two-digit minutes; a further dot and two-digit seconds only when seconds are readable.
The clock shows 3.24
